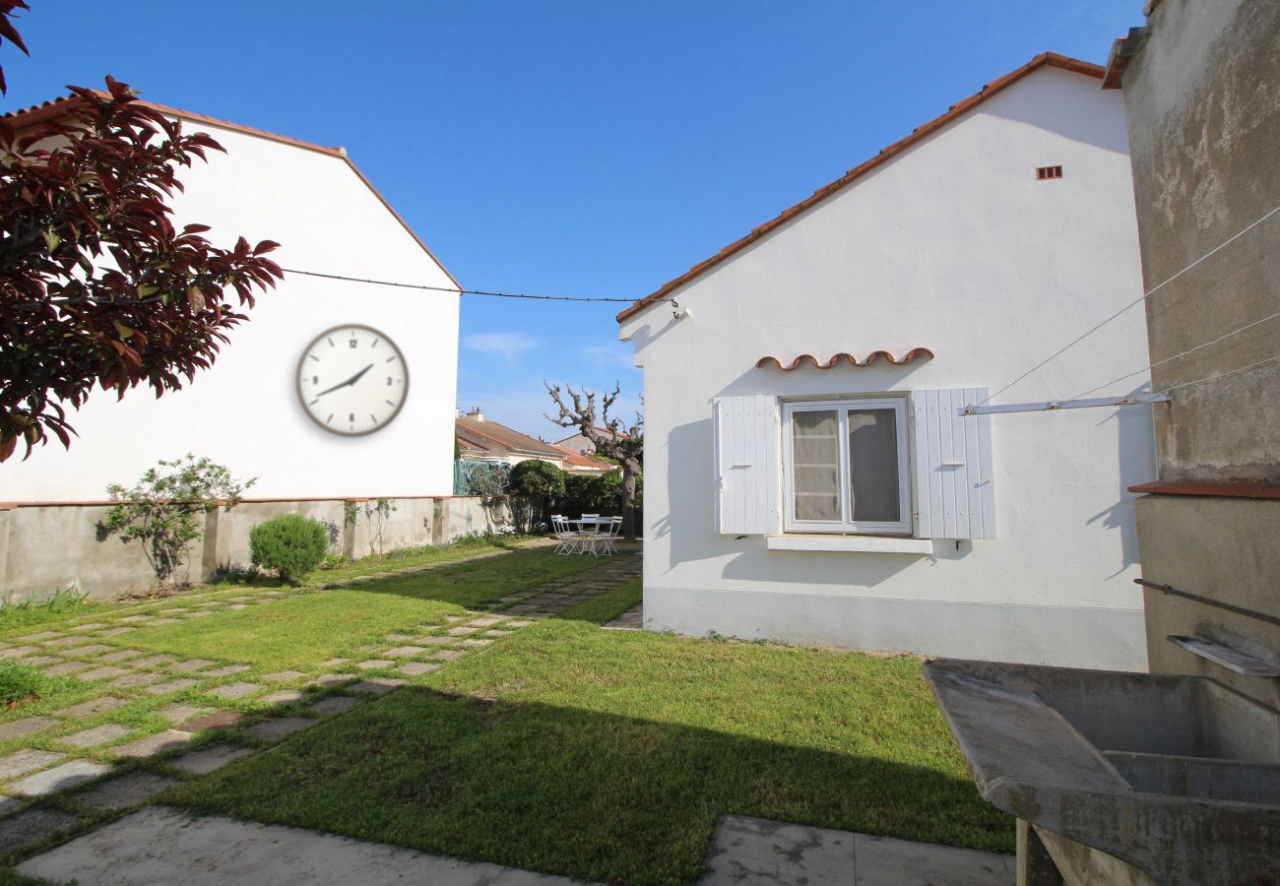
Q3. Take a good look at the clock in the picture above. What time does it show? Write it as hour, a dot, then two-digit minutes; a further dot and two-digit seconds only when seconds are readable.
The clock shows 1.41
